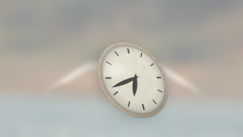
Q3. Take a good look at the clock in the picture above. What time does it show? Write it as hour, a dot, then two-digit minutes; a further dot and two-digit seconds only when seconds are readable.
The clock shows 6.42
